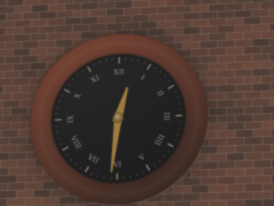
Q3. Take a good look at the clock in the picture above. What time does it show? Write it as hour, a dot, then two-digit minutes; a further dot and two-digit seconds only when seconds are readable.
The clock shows 12.31
